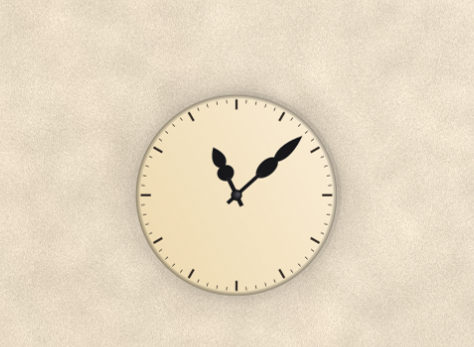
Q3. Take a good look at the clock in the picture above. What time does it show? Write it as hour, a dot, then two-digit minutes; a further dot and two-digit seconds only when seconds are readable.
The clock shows 11.08
